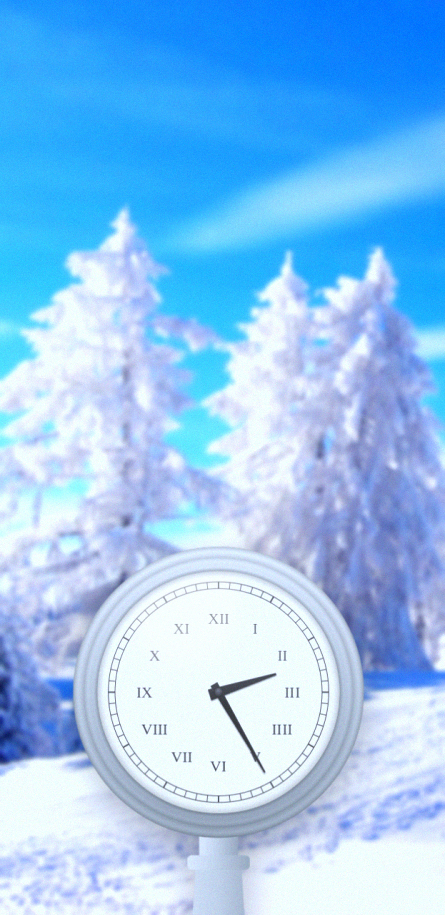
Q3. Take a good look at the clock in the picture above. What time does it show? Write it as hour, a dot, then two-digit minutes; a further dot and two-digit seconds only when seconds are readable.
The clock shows 2.25
